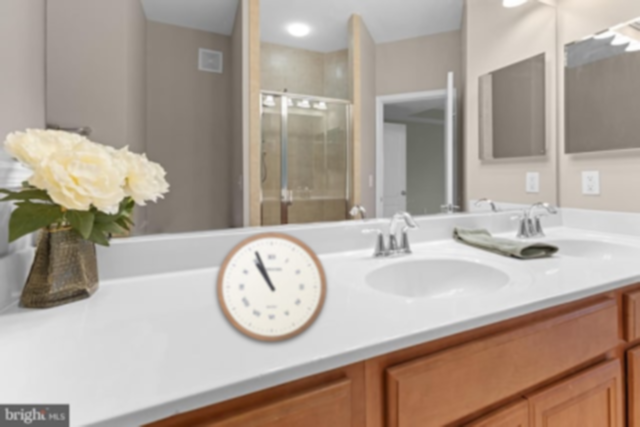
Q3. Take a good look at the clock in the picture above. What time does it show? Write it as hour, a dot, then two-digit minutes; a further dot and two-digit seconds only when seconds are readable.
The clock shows 10.56
